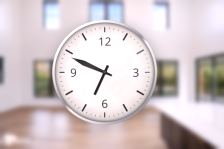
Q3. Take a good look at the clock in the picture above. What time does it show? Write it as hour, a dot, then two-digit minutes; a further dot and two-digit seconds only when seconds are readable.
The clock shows 6.49
